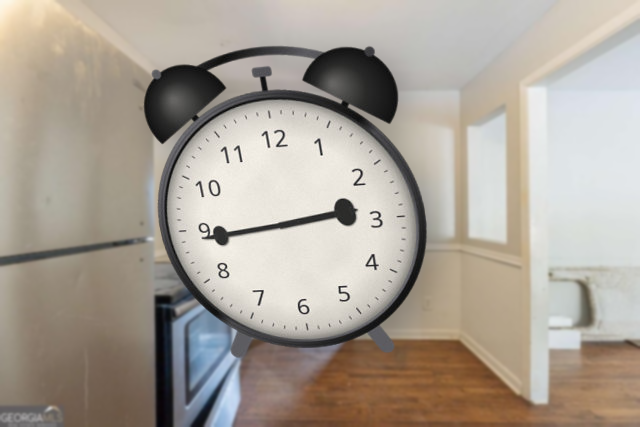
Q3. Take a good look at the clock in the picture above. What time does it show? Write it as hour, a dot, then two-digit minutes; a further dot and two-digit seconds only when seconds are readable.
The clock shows 2.44
